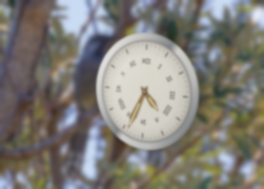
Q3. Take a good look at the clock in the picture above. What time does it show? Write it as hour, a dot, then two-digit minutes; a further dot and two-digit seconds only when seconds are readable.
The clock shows 4.34
